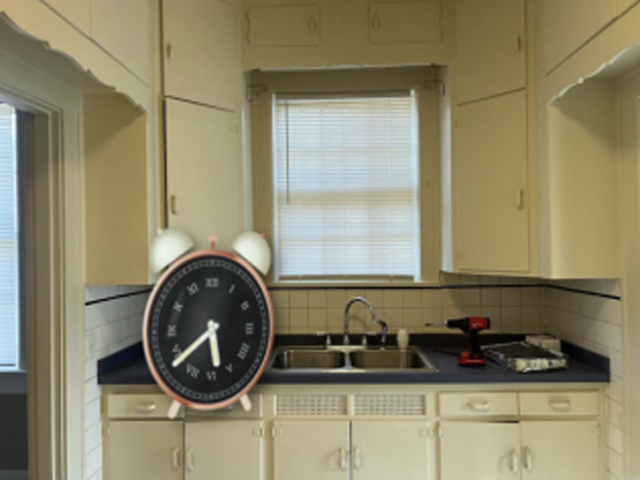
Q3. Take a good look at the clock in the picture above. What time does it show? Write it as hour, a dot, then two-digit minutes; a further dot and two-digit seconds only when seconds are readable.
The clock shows 5.39
